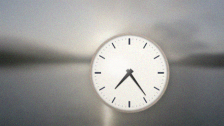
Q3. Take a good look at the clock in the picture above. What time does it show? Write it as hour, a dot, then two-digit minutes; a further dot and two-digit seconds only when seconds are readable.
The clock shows 7.24
